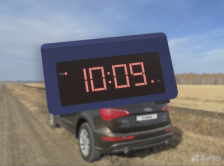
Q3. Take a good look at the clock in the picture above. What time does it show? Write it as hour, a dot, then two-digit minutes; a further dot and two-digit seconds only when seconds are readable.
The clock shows 10.09
